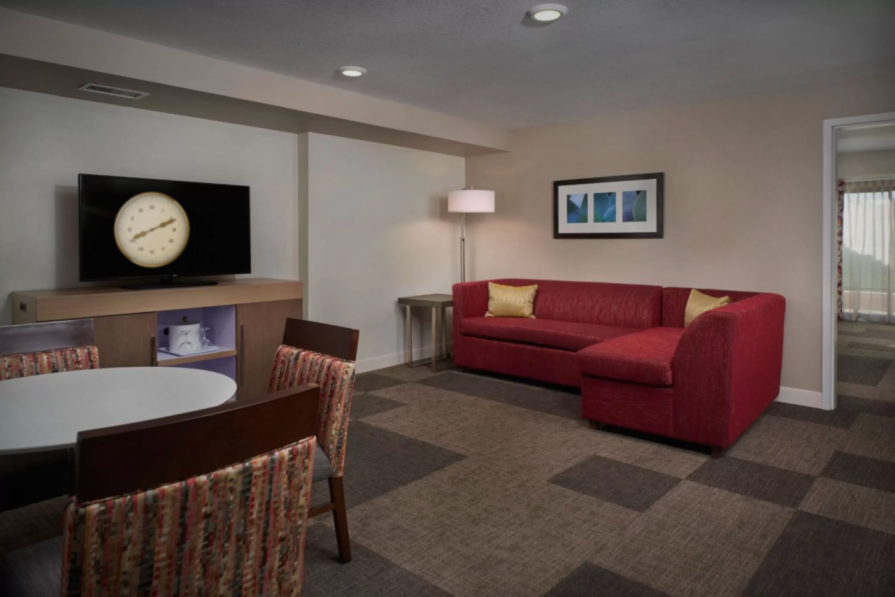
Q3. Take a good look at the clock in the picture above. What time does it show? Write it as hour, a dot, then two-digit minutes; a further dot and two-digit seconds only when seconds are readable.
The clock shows 8.11
